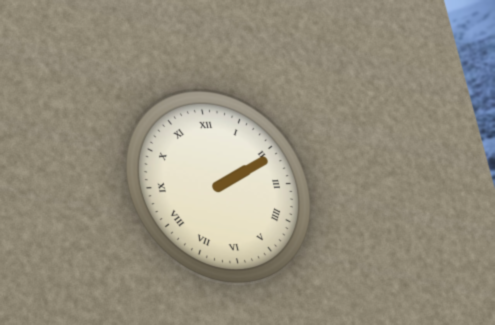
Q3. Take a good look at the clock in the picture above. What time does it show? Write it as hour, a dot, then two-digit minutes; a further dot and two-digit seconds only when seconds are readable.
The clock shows 2.11
